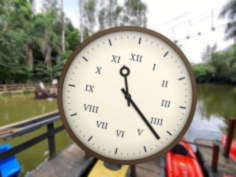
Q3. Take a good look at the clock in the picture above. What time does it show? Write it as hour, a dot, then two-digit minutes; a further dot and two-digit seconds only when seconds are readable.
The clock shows 11.22
